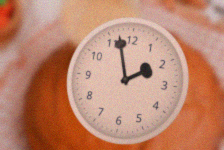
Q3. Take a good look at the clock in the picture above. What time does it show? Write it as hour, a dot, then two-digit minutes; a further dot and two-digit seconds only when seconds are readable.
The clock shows 1.57
